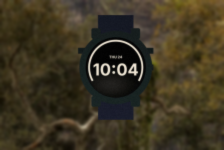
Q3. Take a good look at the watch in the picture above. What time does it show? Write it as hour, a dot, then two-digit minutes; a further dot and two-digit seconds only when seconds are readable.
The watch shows 10.04
